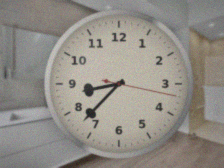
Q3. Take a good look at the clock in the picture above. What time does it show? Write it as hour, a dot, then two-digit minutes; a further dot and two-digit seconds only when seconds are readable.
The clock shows 8.37.17
